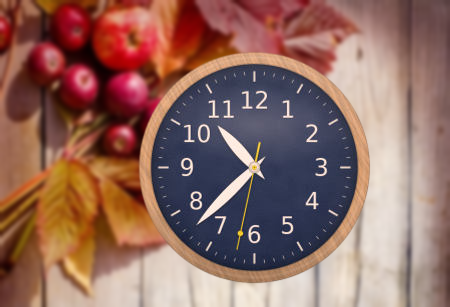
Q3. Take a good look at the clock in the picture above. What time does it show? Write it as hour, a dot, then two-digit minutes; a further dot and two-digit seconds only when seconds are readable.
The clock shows 10.37.32
